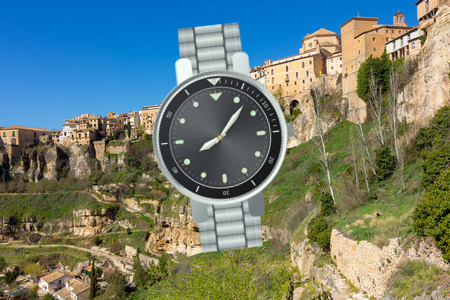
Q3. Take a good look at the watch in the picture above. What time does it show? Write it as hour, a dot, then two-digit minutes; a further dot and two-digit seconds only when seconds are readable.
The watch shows 8.07
